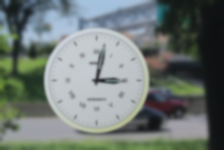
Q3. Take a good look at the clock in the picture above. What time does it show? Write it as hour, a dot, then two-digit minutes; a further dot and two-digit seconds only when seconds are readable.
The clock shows 3.02
